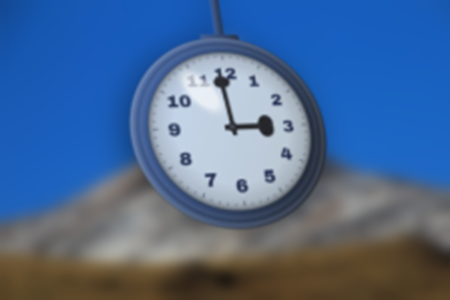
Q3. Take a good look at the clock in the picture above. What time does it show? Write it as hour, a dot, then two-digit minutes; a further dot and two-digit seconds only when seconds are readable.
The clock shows 2.59
